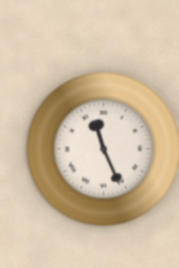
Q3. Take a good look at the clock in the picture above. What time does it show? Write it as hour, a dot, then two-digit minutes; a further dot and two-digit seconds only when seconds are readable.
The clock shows 11.26
